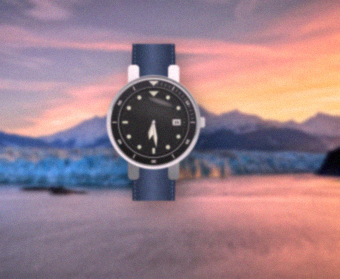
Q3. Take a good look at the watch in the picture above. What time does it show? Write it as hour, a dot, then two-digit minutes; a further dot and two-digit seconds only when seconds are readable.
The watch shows 6.29
